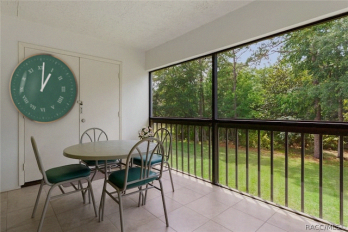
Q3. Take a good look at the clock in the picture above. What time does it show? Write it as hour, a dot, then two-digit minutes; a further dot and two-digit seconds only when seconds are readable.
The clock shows 1.01
